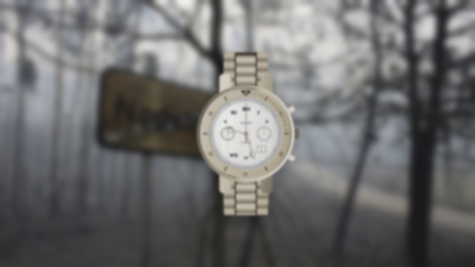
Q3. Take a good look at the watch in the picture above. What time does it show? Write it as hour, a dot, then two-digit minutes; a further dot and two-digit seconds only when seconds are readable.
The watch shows 9.27
